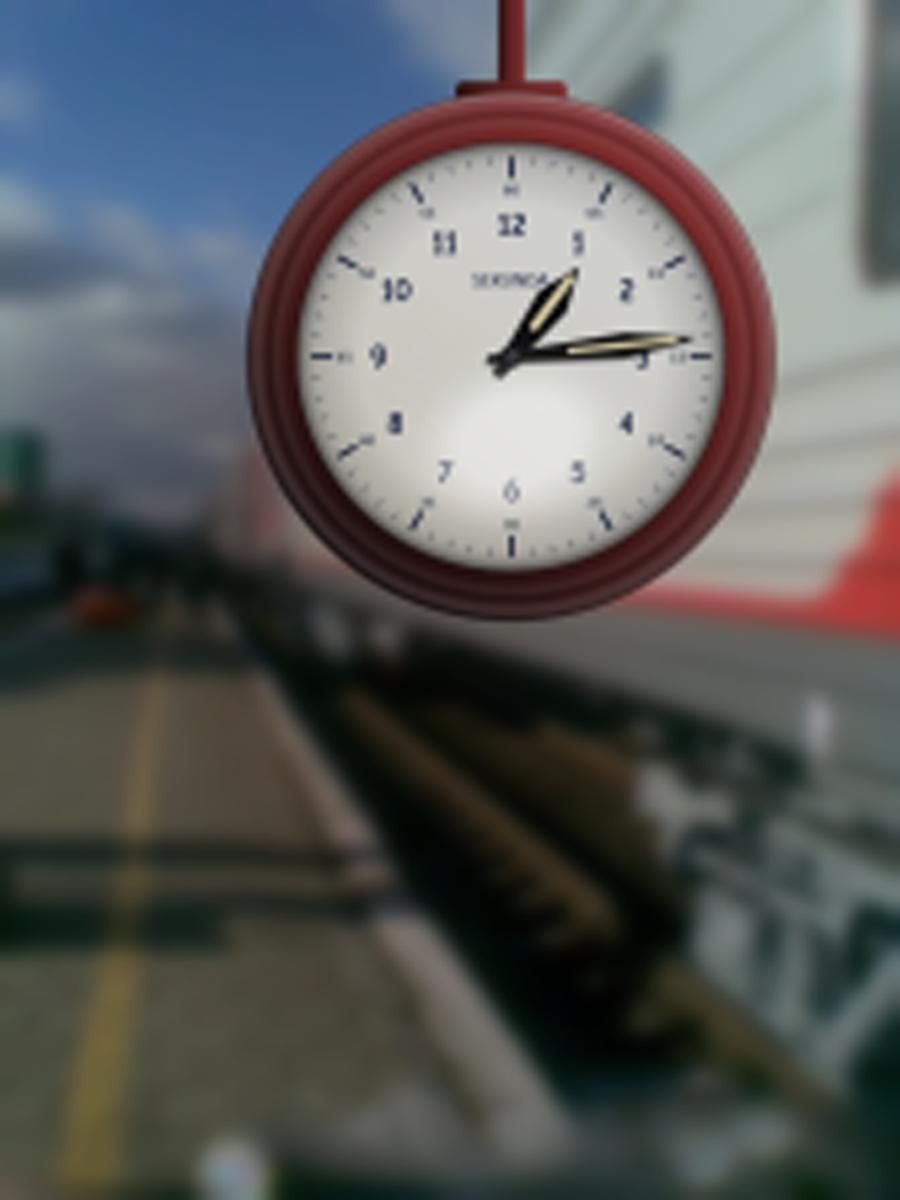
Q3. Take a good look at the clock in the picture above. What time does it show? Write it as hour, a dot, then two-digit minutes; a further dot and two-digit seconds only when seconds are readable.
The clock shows 1.14
